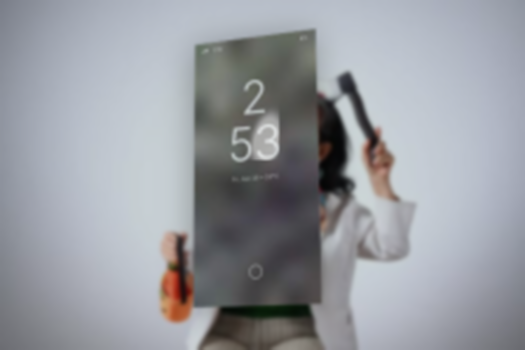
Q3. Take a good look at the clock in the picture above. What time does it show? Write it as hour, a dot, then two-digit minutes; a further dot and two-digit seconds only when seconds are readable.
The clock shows 2.53
